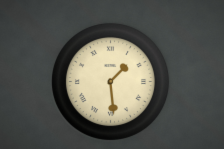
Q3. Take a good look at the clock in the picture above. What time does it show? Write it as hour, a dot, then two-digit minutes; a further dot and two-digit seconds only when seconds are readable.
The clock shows 1.29
